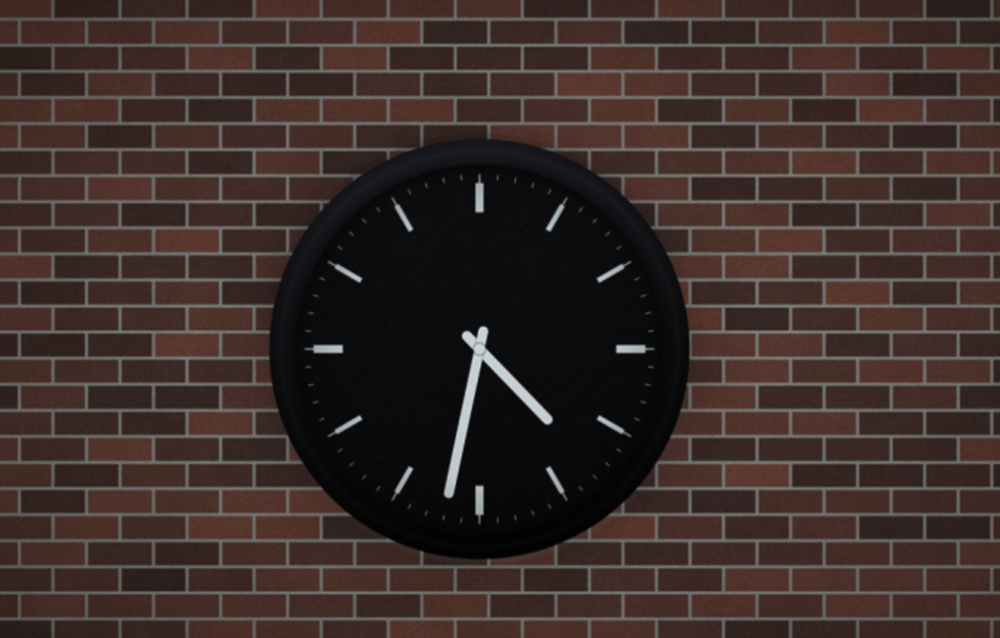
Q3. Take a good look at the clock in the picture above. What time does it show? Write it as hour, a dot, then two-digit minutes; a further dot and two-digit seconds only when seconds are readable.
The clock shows 4.32
